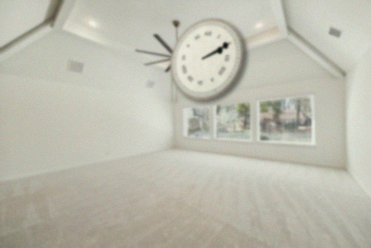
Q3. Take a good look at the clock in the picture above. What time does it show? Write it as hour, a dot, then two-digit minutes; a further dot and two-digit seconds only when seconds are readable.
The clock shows 2.10
